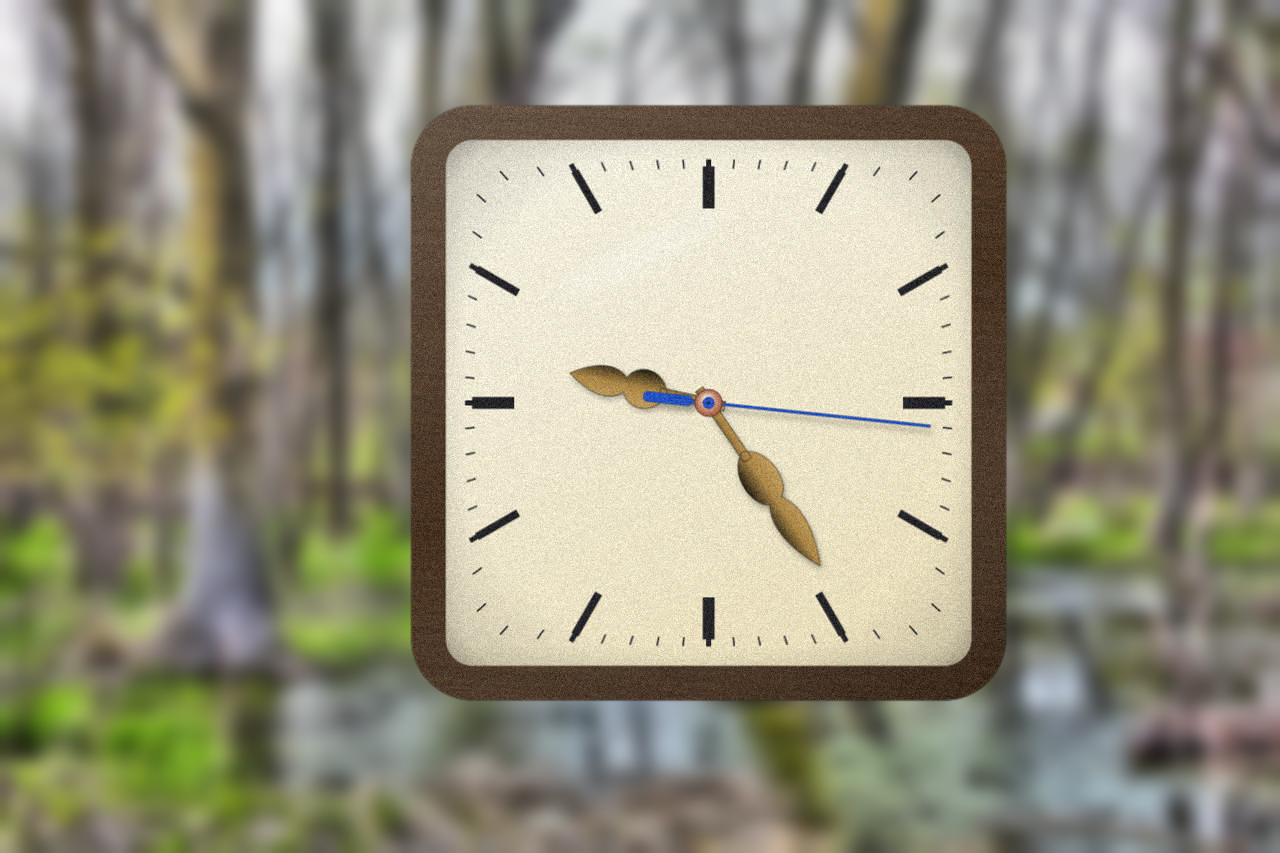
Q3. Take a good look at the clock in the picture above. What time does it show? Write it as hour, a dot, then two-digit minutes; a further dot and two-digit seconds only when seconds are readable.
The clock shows 9.24.16
